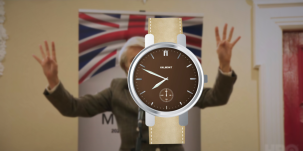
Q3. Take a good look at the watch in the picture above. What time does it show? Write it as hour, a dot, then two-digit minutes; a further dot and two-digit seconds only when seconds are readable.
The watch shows 7.49
